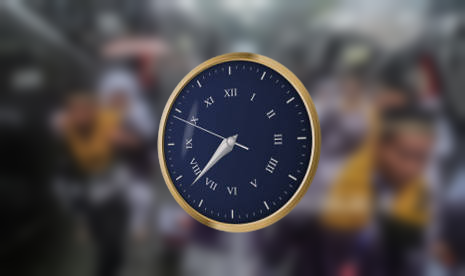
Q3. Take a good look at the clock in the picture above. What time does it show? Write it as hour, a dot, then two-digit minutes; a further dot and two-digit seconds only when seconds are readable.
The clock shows 7.37.49
